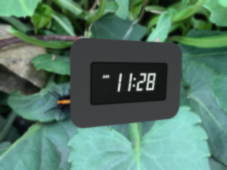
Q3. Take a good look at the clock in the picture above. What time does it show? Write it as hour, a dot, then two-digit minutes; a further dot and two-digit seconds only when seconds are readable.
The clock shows 11.28
